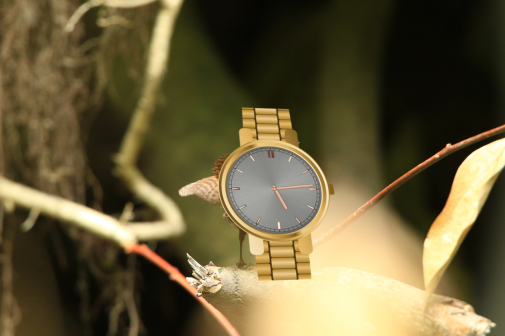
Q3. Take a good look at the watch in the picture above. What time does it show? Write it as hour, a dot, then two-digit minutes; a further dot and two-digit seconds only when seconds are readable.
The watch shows 5.14
